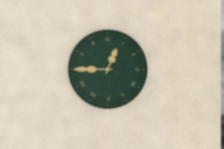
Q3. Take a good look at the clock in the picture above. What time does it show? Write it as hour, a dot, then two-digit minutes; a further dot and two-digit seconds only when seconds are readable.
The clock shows 12.45
